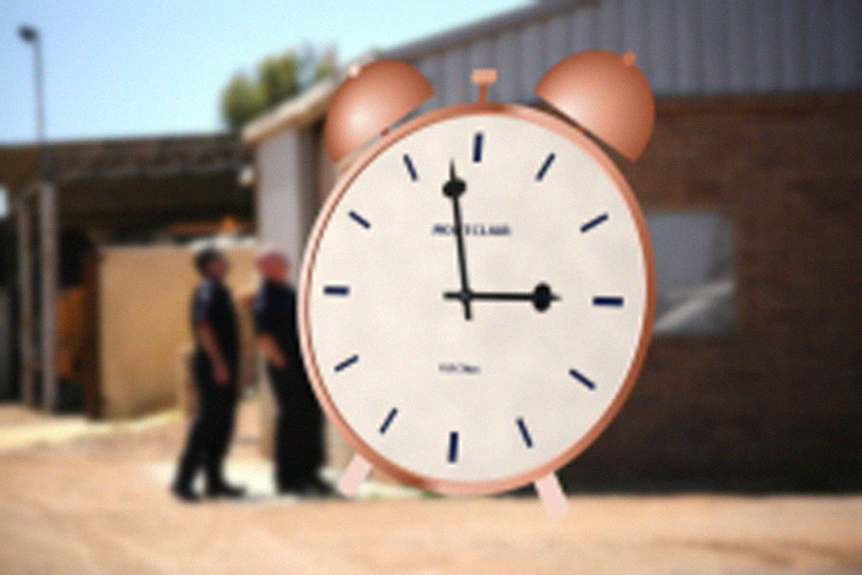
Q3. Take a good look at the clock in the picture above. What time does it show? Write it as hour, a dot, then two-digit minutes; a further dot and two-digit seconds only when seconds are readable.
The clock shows 2.58
